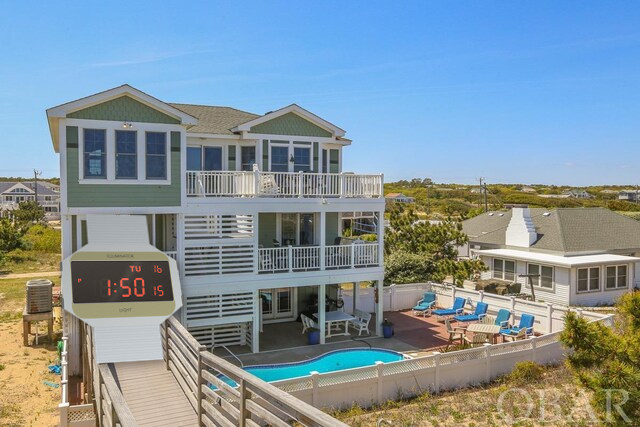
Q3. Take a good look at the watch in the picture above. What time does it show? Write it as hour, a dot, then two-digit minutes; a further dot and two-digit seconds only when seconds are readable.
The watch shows 1.50.15
